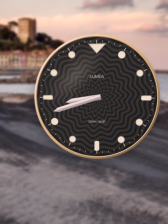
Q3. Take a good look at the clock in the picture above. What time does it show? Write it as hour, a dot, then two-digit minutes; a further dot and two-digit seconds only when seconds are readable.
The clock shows 8.42
